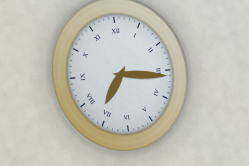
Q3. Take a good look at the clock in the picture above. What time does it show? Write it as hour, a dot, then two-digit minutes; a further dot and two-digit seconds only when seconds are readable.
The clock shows 7.16
